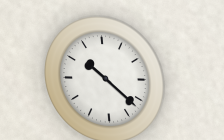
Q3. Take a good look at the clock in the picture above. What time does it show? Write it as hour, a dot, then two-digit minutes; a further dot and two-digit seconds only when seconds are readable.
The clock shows 10.22
